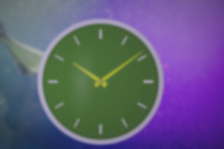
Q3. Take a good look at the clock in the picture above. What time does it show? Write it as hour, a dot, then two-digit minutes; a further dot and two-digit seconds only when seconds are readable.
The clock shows 10.09
